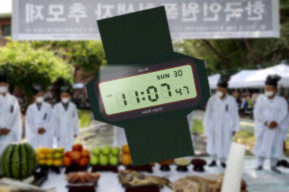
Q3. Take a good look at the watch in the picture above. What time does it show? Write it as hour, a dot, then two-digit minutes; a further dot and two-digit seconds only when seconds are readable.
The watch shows 11.07.47
